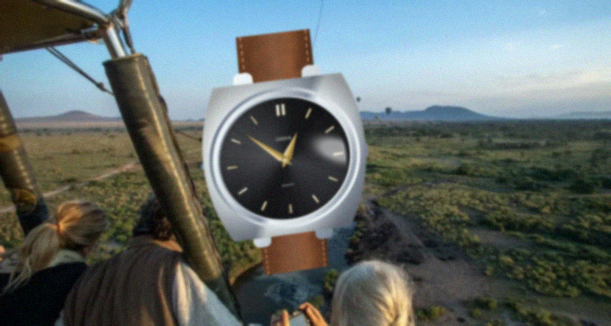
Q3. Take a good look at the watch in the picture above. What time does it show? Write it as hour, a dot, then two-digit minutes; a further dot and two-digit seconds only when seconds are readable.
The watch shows 12.52
